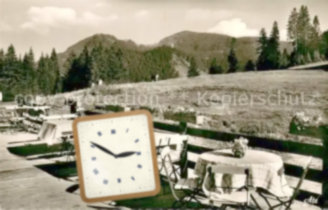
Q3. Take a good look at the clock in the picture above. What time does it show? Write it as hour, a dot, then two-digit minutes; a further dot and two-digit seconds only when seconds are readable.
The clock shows 2.51
